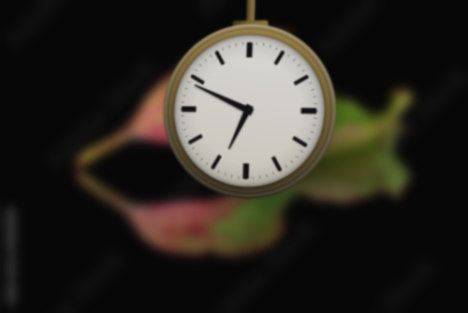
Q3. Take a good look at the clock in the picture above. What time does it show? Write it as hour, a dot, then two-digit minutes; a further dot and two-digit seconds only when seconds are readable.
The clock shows 6.49
